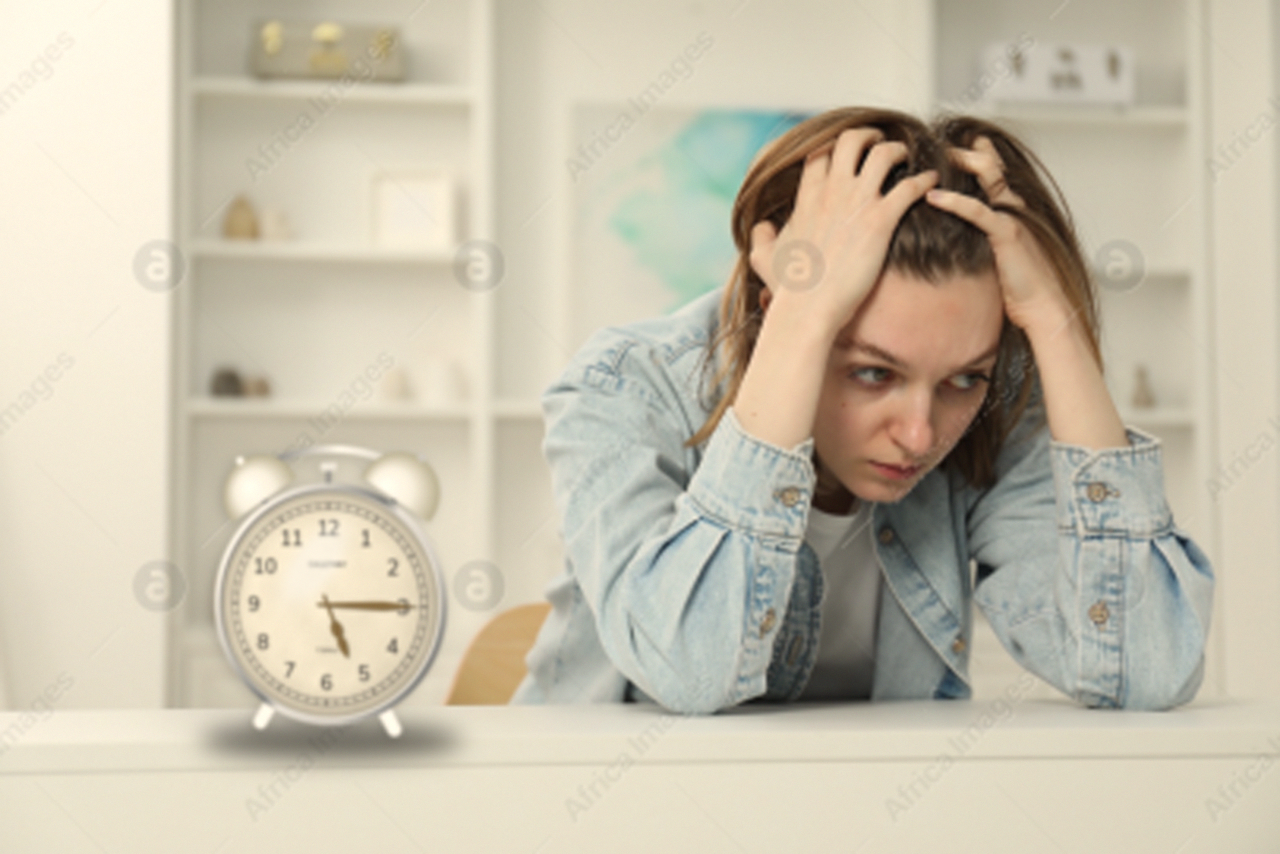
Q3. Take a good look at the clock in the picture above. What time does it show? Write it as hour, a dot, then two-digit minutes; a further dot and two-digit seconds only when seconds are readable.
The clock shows 5.15
